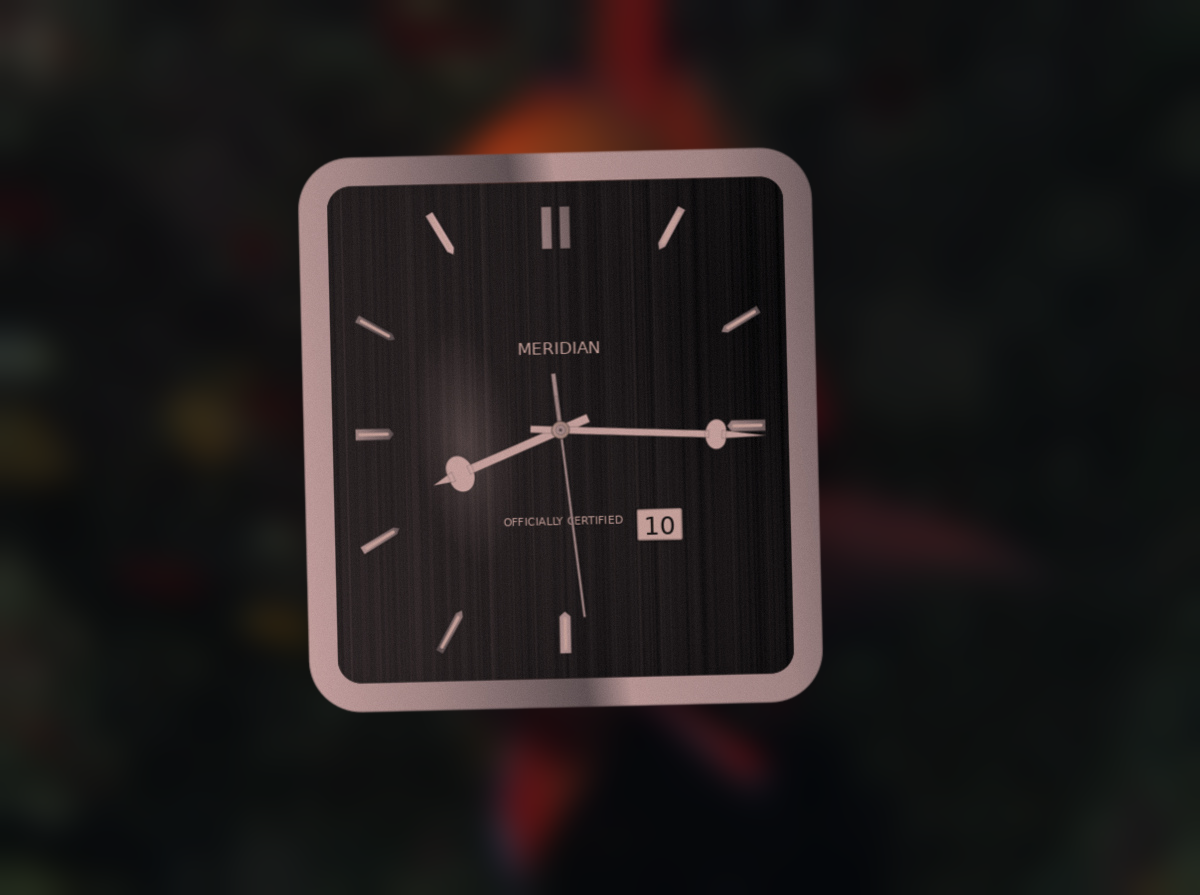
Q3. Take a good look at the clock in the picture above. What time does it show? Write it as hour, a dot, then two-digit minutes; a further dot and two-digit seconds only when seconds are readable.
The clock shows 8.15.29
